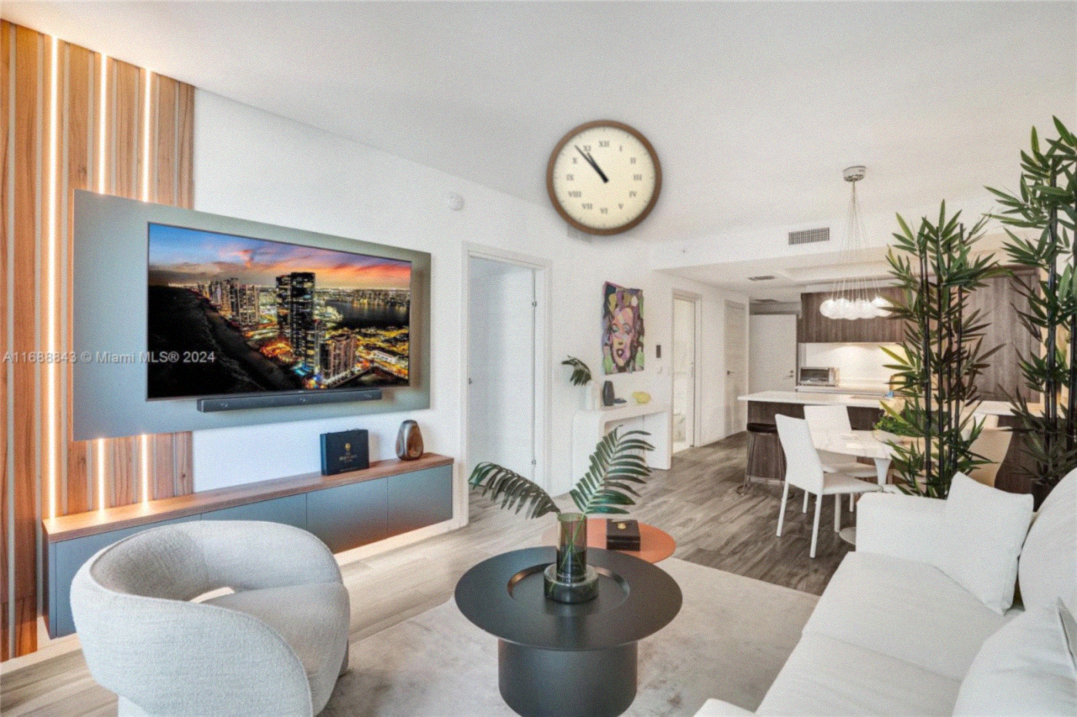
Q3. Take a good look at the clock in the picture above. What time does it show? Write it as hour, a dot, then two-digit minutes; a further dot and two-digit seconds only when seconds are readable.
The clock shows 10.53
